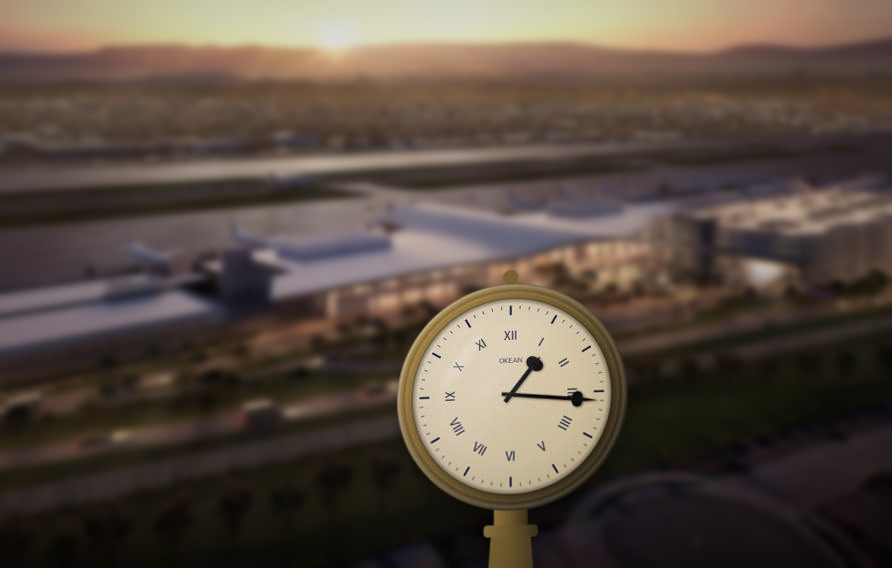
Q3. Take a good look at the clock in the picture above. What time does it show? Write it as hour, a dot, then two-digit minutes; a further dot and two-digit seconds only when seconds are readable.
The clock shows 1.16
